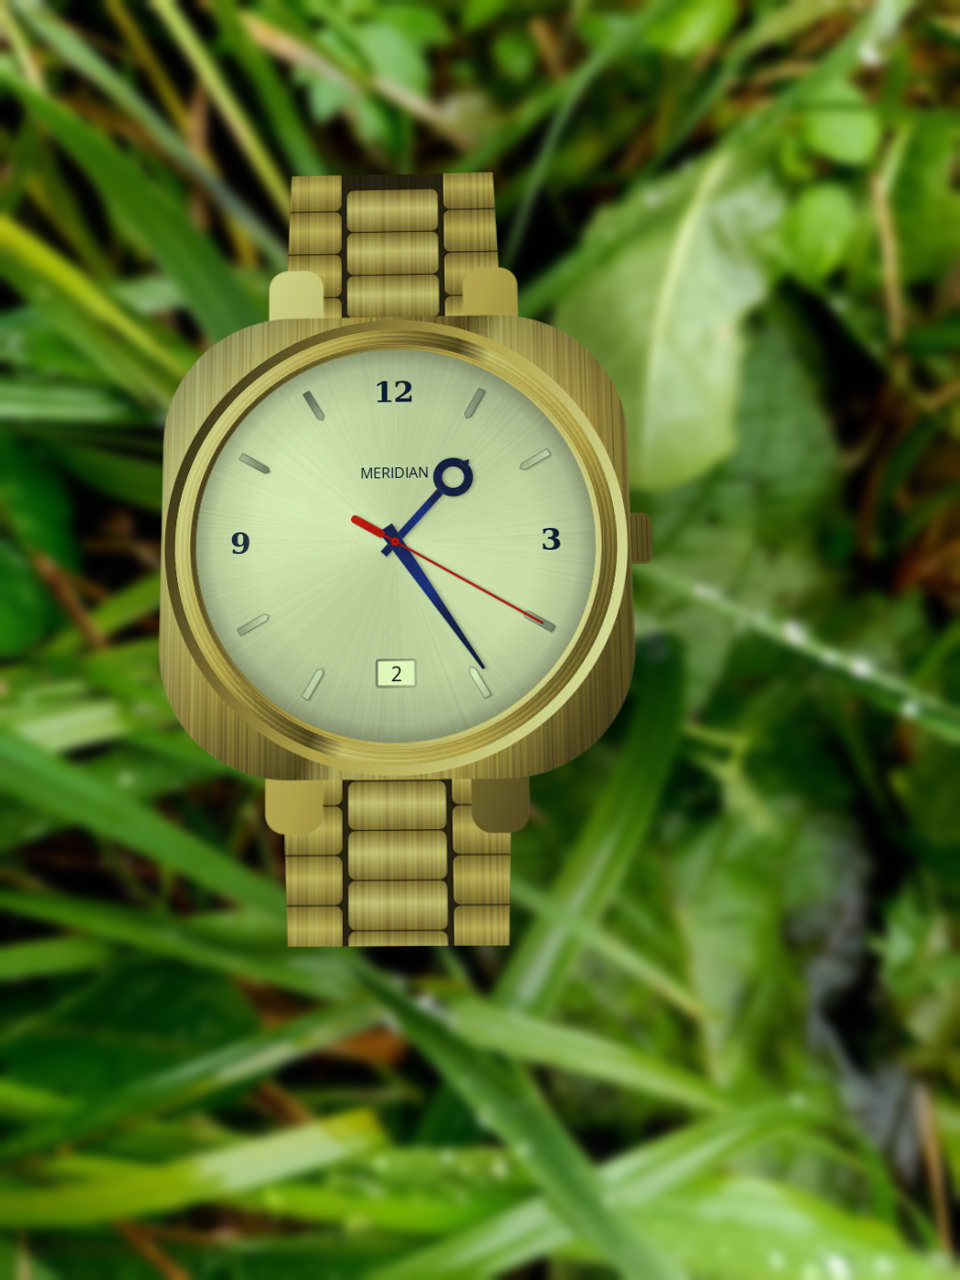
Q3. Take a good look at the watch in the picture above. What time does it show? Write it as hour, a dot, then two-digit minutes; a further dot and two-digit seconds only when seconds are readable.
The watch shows 1.24.20
